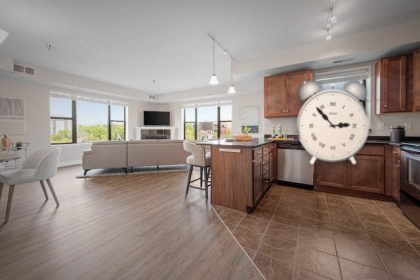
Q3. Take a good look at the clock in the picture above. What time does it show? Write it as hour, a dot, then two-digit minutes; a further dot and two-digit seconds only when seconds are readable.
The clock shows 2.53
